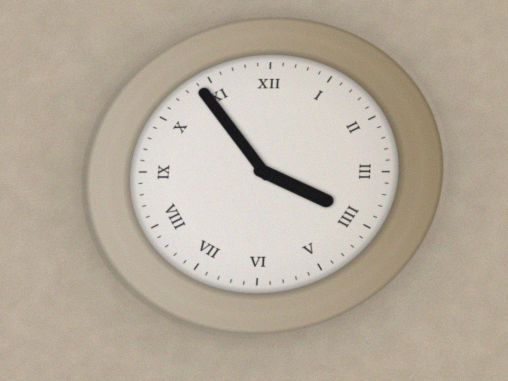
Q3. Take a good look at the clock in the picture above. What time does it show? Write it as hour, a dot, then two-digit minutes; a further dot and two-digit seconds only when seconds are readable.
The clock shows 3.54
